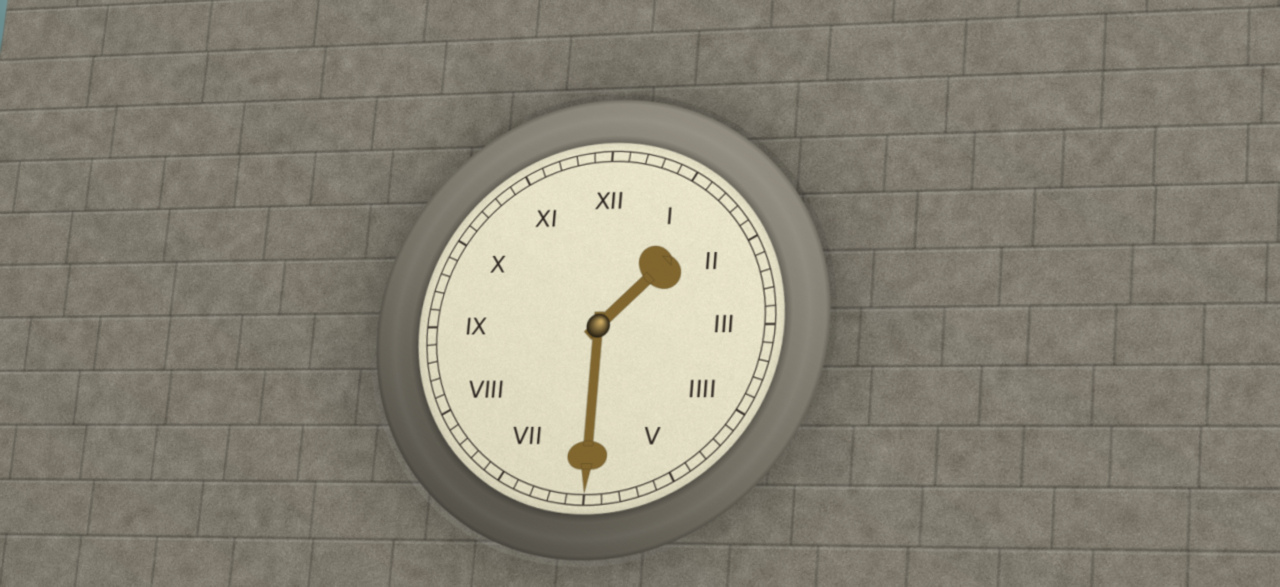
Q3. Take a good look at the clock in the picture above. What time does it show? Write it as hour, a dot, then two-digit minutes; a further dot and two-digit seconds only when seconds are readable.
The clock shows 1.30
